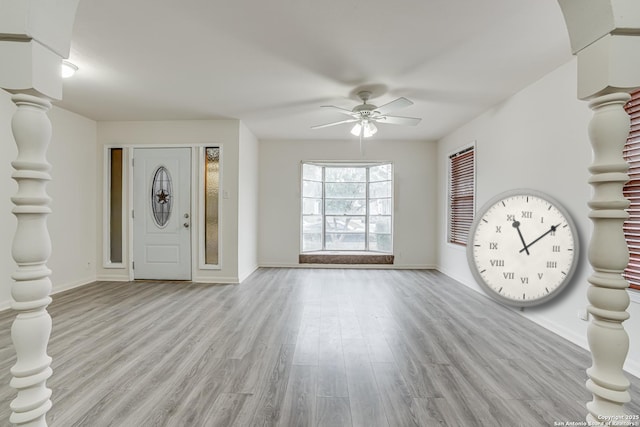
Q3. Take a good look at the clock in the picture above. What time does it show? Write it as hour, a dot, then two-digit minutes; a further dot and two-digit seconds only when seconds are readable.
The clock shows 11.09
